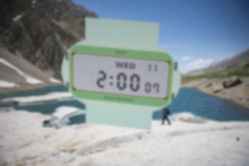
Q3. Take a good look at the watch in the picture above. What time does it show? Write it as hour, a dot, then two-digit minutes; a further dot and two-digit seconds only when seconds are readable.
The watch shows 2.00.07
